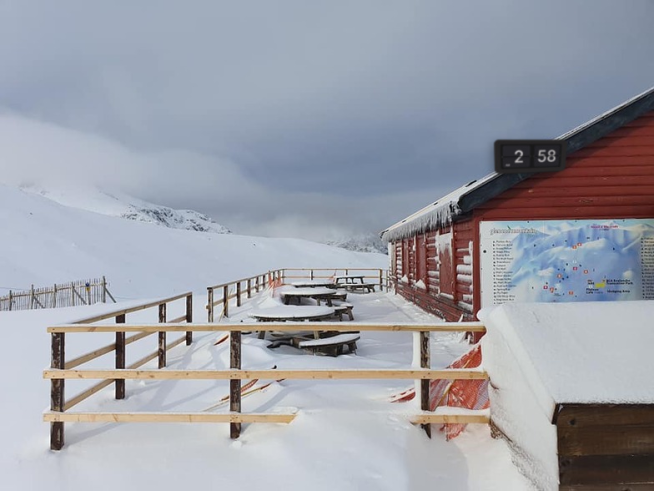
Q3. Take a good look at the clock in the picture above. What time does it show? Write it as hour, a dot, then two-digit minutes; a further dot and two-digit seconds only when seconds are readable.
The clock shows 2.58
